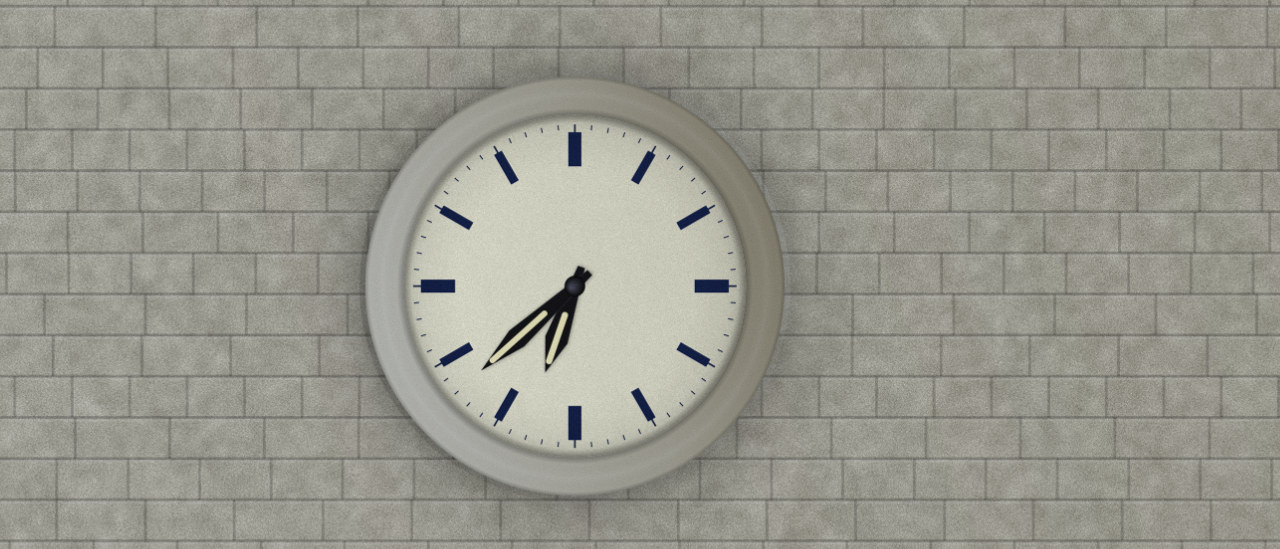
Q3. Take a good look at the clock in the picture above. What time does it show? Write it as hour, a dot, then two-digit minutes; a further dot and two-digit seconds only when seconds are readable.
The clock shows 6.38
